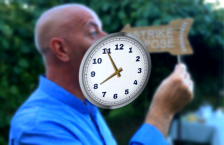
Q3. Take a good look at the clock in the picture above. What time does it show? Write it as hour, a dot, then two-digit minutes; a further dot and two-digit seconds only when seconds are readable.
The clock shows 7.55
